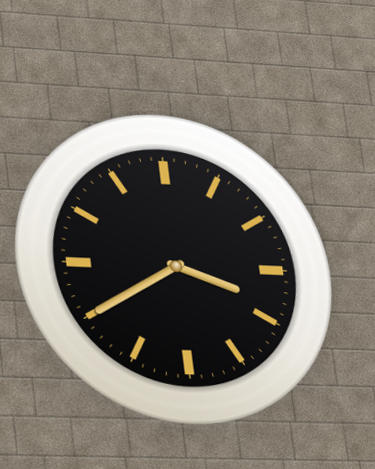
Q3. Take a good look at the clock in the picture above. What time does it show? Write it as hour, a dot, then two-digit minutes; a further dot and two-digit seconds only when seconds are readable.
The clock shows 3.40
